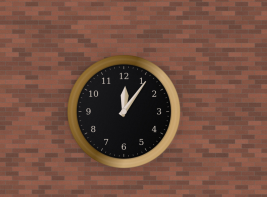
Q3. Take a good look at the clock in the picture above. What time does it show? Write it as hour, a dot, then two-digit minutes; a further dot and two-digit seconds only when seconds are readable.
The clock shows 12.06
